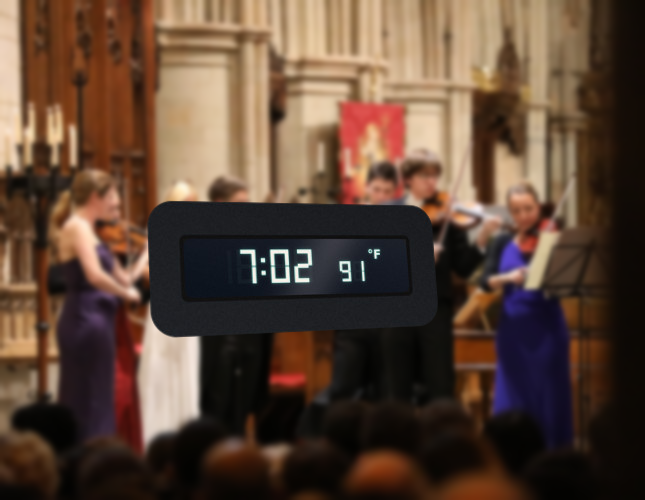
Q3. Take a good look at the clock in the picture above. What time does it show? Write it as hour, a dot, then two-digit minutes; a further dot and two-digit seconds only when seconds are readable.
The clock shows 7.02
